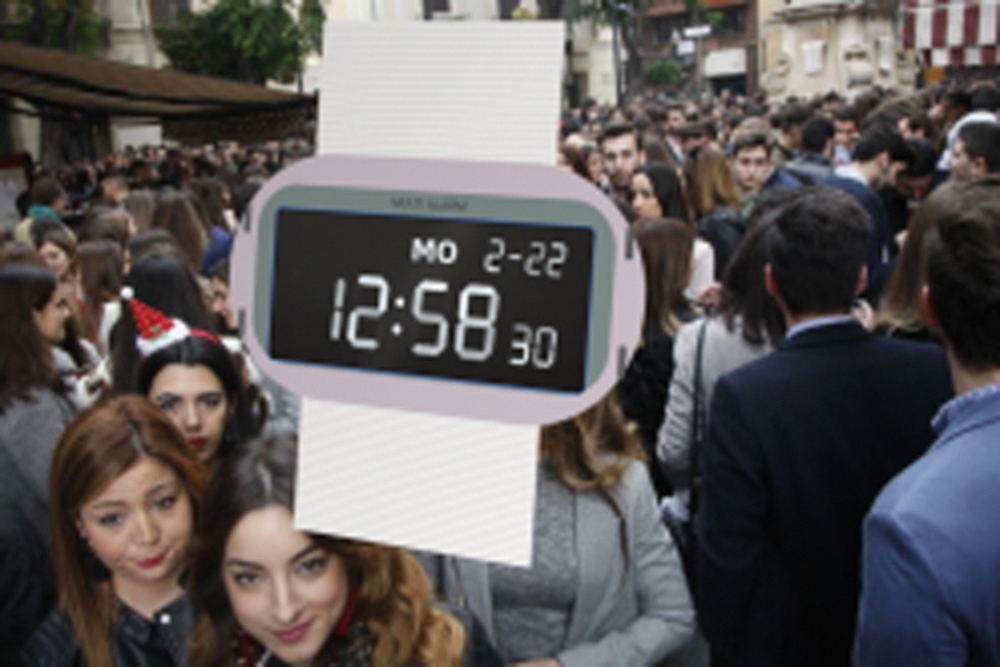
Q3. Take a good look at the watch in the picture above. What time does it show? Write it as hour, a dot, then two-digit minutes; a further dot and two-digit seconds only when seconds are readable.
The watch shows 12.58.30
